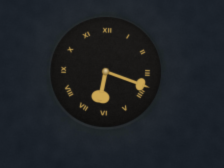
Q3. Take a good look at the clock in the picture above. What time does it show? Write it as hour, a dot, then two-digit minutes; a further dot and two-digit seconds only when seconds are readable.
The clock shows 6.18
